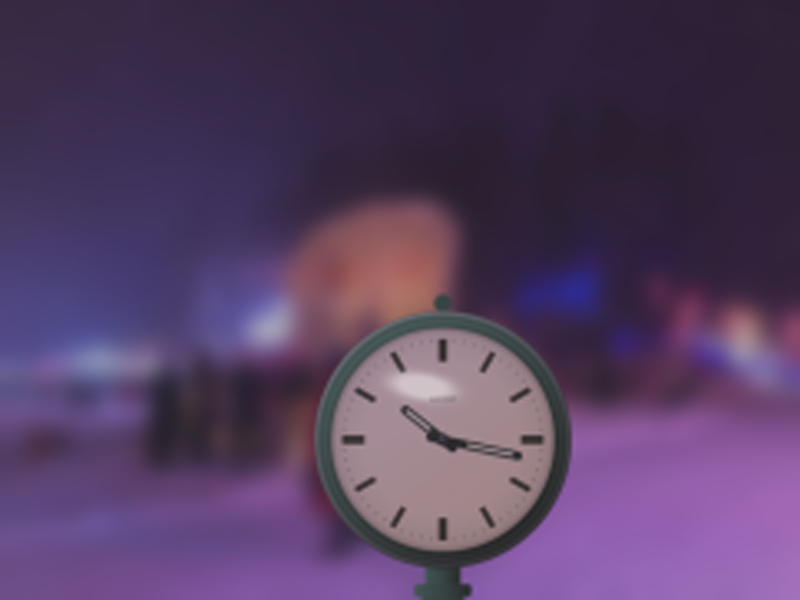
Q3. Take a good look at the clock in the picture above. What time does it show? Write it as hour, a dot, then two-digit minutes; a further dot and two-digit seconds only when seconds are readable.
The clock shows 10.17
